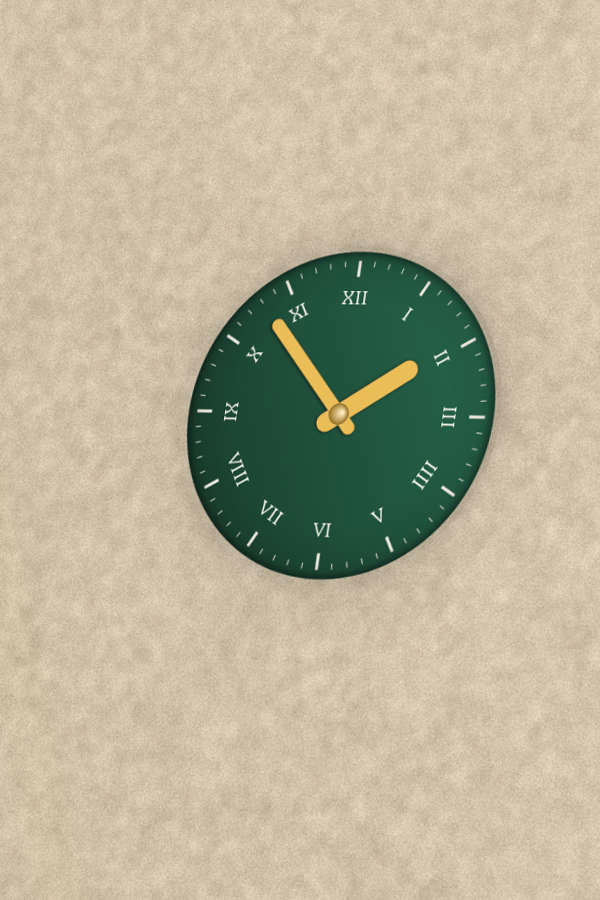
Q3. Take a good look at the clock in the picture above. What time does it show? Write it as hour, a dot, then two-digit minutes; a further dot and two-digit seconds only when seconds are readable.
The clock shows 1.53
